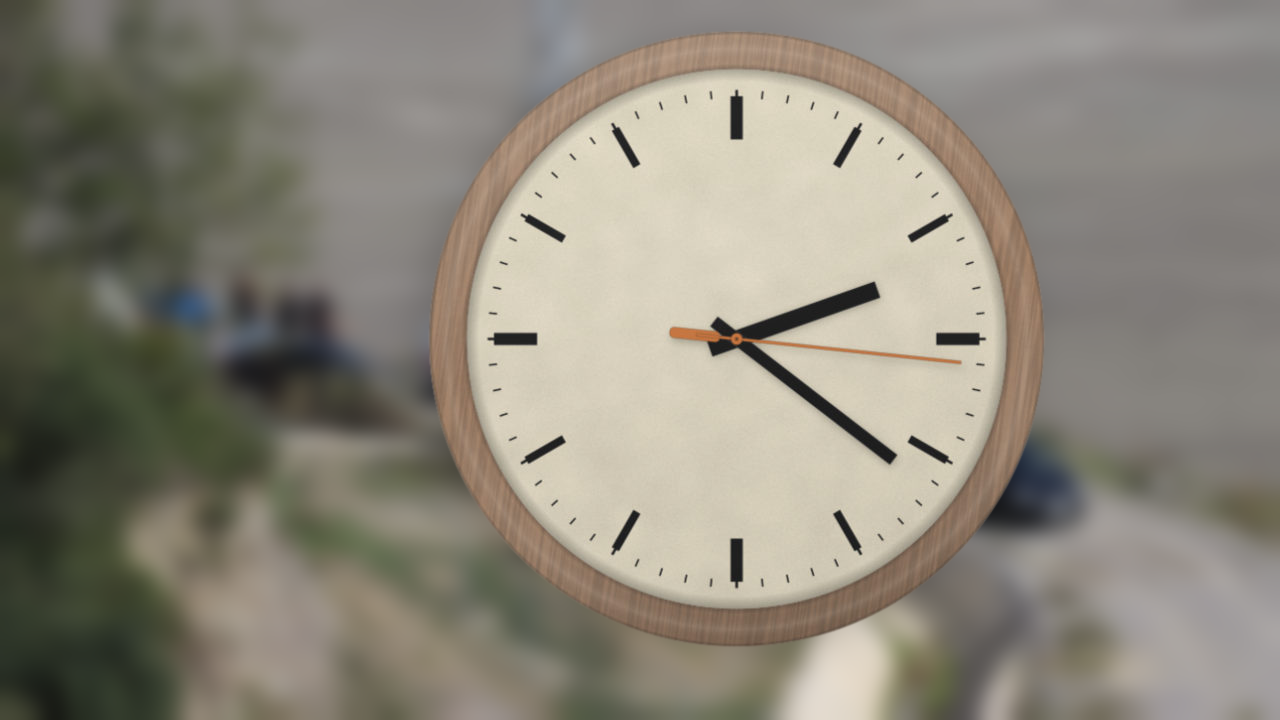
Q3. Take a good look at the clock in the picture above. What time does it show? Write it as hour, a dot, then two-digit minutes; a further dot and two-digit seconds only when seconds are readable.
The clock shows 2.21.16
